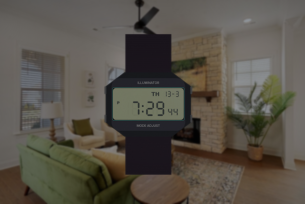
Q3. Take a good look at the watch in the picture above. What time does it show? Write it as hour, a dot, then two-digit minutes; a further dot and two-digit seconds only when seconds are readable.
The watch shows 7.29.44
